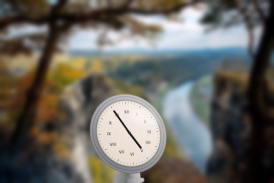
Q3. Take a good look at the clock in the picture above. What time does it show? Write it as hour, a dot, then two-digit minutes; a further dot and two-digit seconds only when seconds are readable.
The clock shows 4.55
